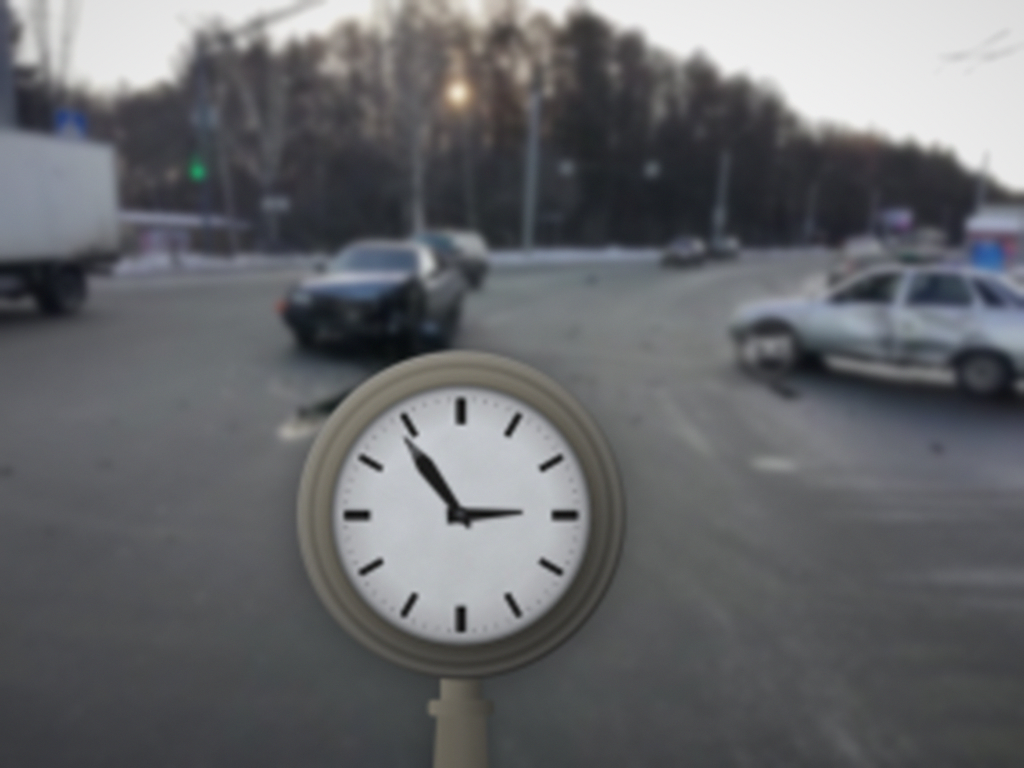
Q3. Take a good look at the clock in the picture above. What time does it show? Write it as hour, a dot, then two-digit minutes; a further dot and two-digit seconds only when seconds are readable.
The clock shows 2.54
